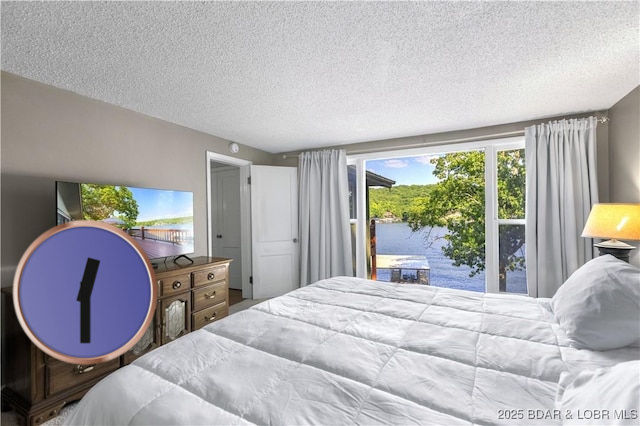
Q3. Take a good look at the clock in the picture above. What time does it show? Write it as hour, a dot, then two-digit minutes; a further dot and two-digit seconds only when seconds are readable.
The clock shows 12.30
